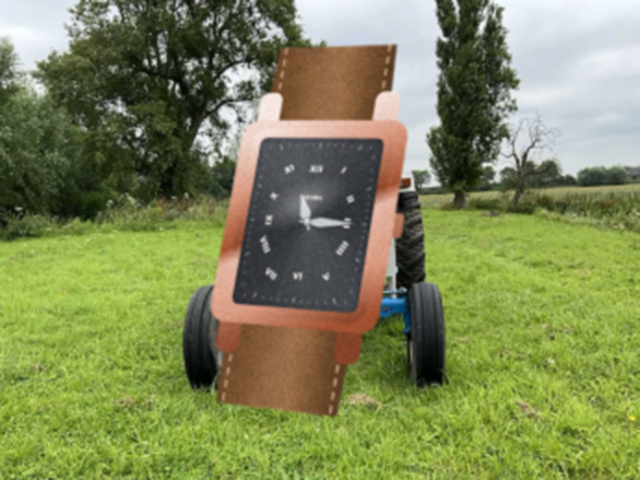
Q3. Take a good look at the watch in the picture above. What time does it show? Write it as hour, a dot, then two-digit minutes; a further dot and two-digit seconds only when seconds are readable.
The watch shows 11.15
